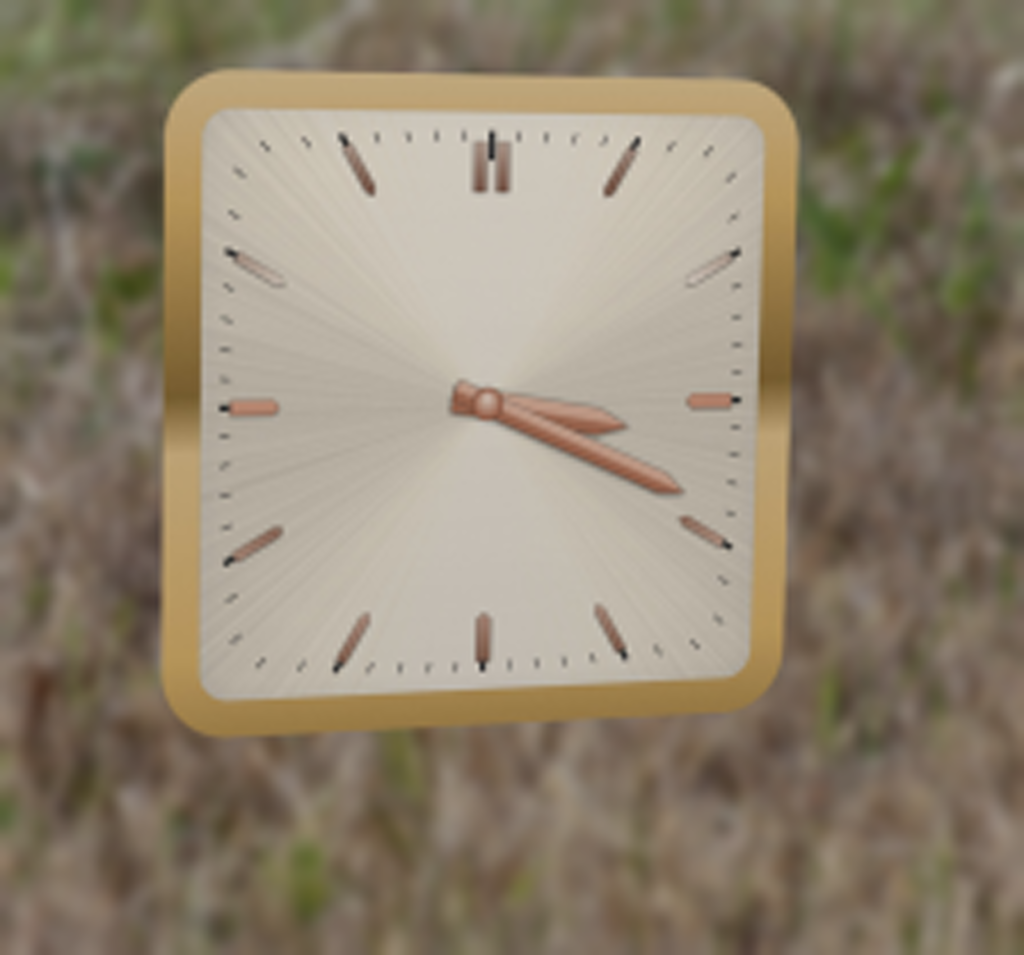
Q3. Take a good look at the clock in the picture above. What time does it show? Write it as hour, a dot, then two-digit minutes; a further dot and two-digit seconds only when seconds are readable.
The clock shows 3.19
